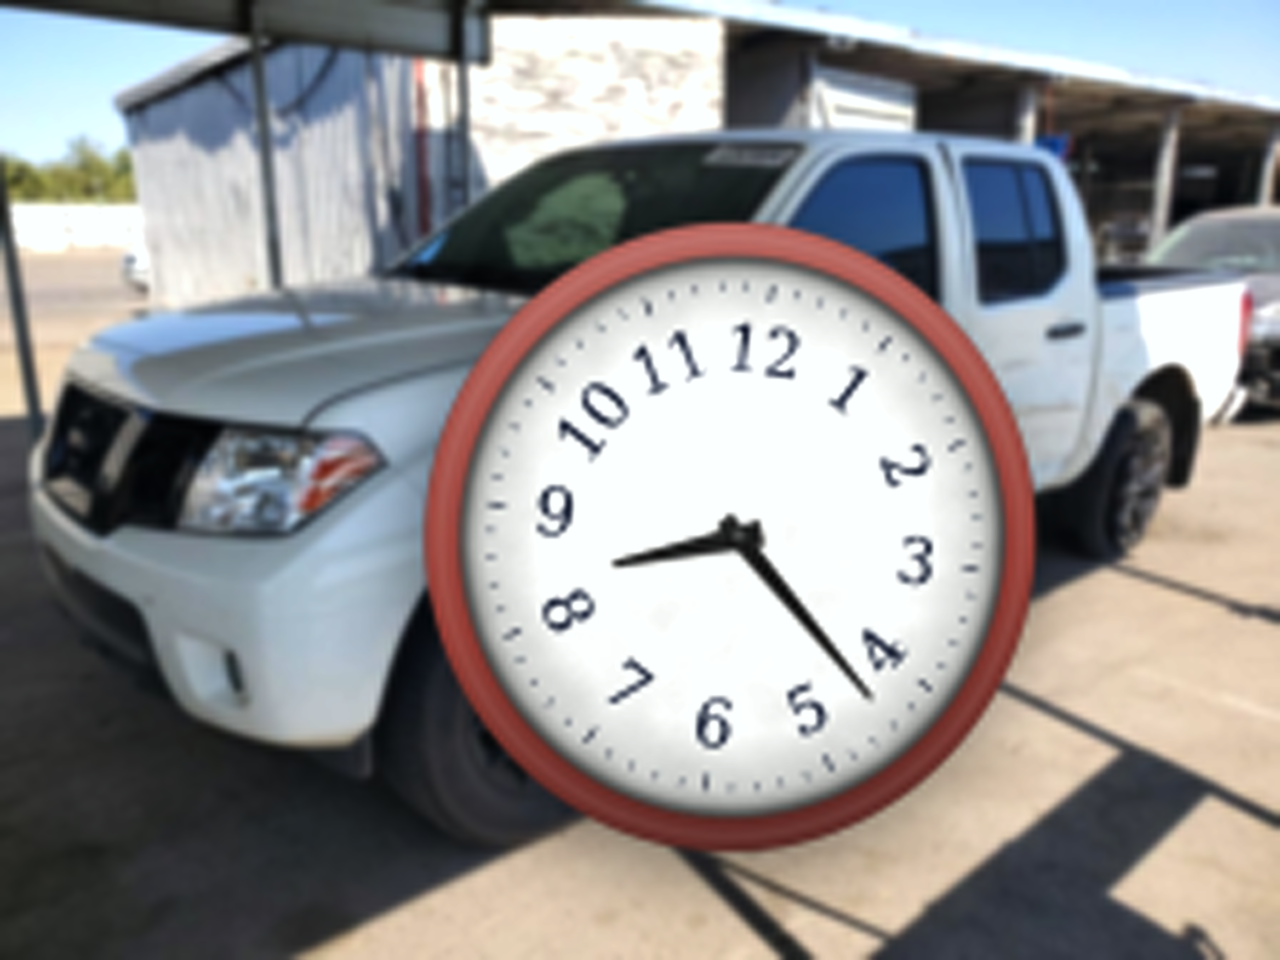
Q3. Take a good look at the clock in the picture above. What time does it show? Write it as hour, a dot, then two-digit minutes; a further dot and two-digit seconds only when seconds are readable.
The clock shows 8.22
